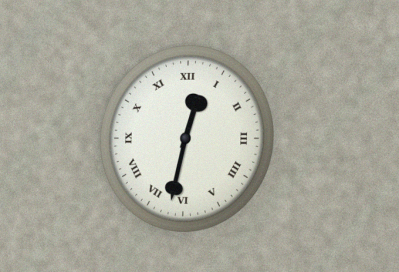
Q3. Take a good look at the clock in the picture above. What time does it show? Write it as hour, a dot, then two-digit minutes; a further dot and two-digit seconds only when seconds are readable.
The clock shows 12.32
